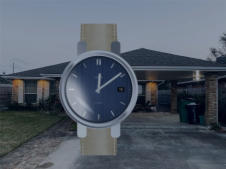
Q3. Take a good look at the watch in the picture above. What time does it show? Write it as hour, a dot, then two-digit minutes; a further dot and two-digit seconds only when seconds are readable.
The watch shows 12.09
